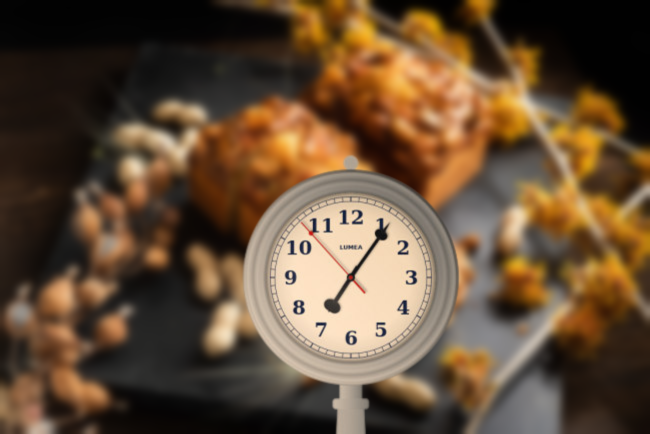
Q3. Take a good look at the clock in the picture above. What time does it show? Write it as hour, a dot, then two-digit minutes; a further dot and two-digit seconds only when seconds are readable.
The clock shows 7.05.53
